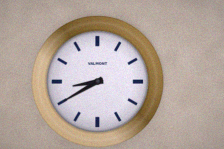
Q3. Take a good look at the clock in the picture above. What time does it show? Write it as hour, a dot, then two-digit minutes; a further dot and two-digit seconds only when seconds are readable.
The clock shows 8.40
